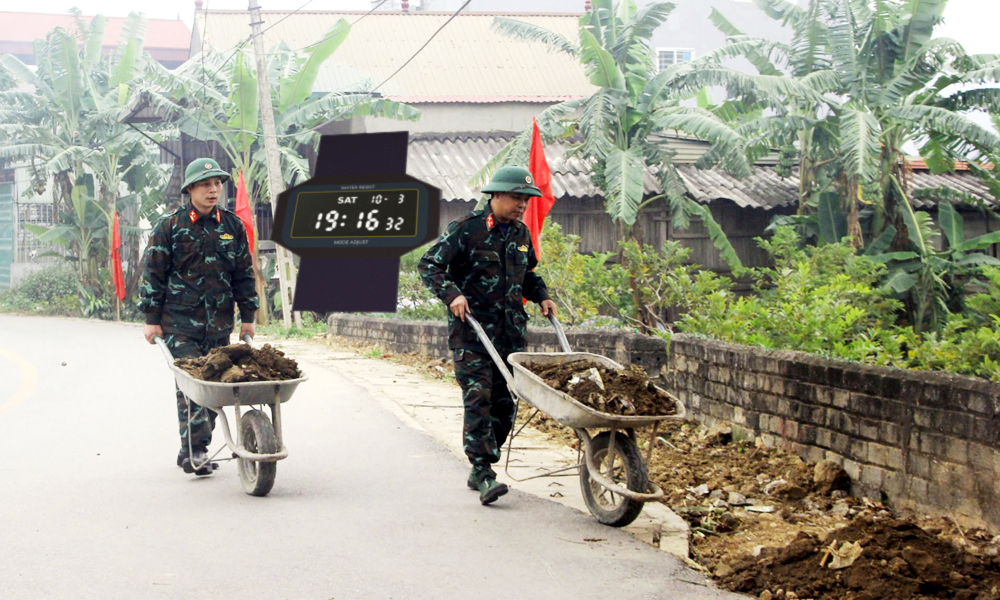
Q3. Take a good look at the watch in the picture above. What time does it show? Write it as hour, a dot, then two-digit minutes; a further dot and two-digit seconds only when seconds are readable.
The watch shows 19.16.32
